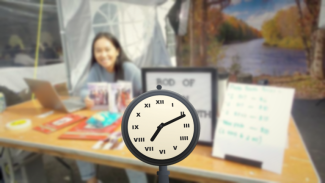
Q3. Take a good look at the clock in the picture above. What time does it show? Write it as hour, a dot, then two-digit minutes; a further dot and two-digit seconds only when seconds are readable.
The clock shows 7.11
